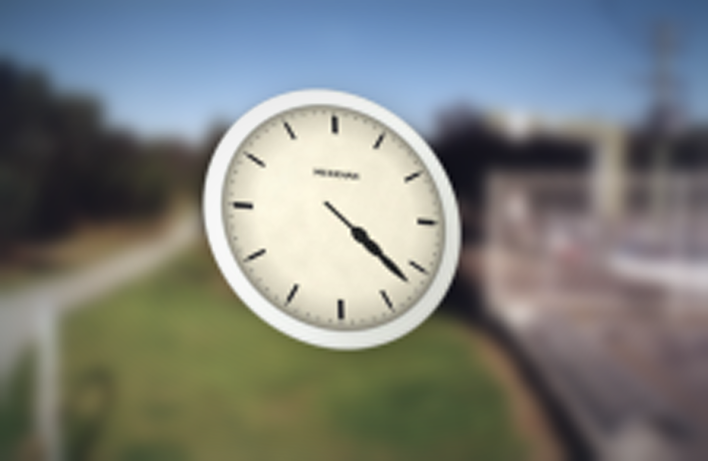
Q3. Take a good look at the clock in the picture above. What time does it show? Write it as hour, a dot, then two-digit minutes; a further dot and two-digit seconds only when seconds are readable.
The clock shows 4.22
